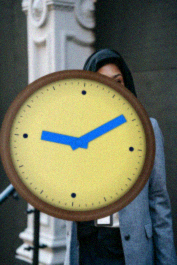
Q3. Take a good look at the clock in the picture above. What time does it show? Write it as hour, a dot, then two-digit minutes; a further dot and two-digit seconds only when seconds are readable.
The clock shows 9.09
